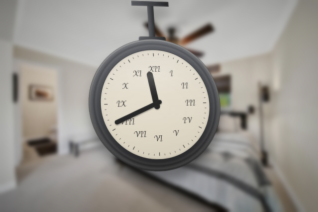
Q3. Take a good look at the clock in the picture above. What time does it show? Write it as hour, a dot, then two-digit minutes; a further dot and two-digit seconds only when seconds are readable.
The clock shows 11.41
